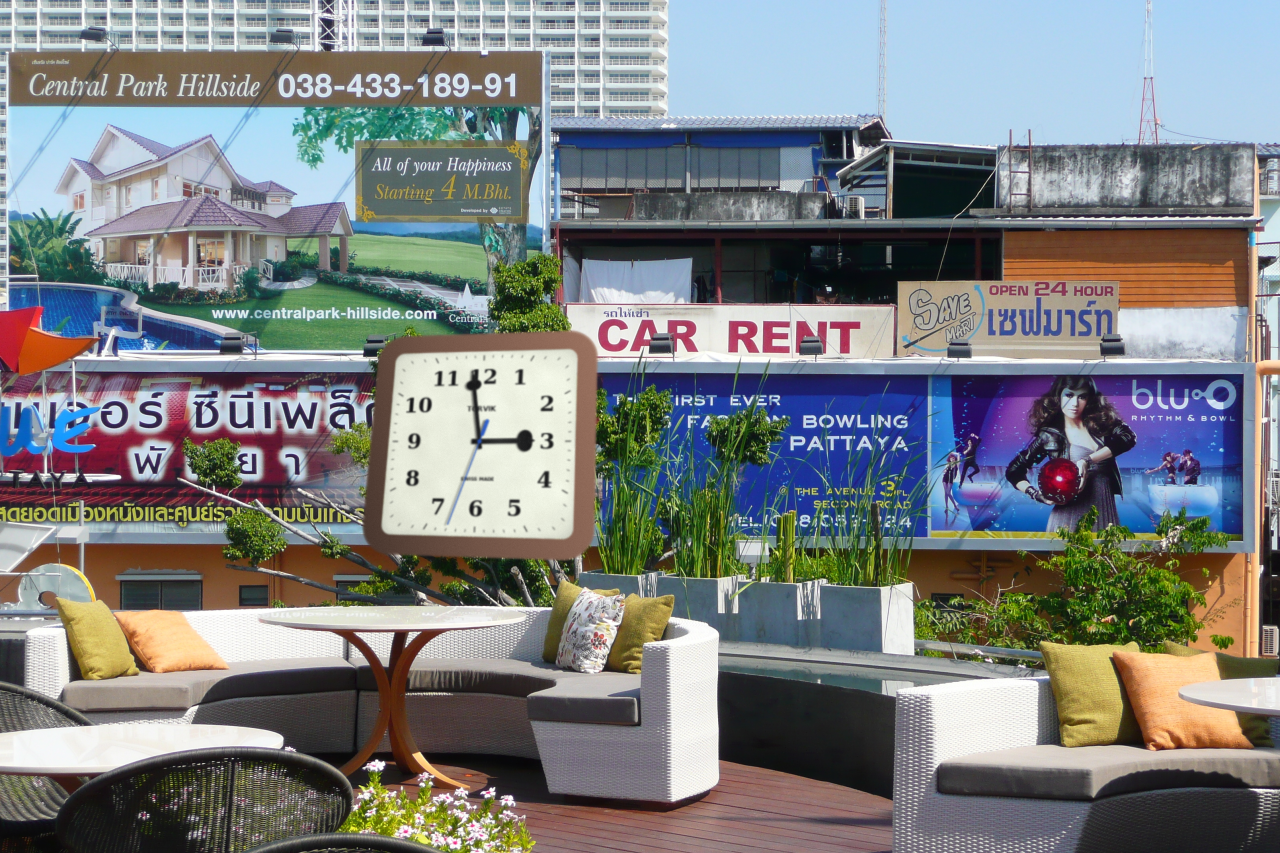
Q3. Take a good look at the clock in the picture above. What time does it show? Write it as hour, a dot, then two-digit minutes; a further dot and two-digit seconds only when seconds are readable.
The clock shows 2.58.33
